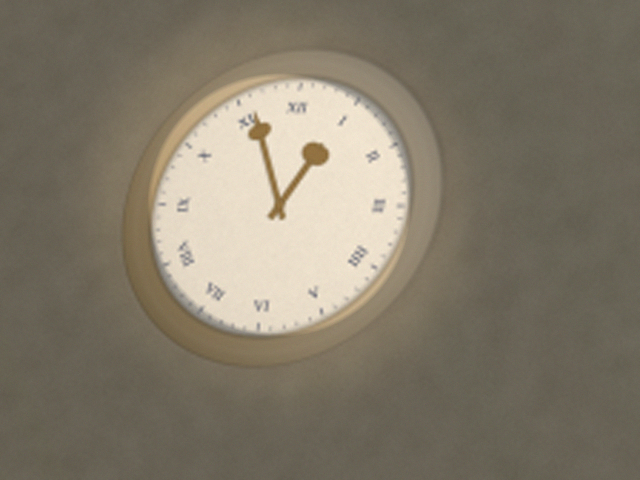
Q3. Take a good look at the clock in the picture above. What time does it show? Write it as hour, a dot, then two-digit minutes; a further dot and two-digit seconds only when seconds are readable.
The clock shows 12.56
